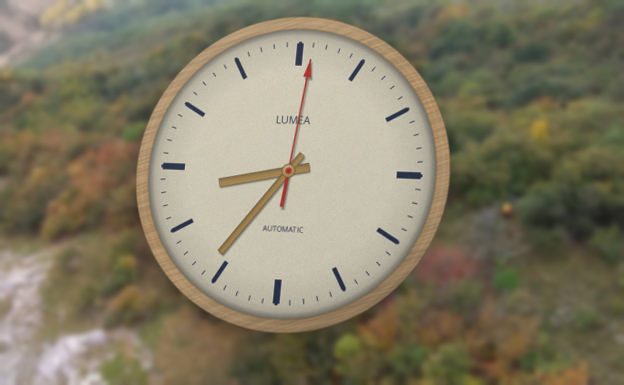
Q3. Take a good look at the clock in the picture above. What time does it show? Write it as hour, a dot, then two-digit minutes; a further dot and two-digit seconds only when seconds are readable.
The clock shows 8.36.01
